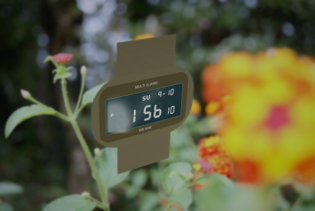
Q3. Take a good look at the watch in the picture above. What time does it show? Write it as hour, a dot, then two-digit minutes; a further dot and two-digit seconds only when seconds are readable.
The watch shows 1.56.10
